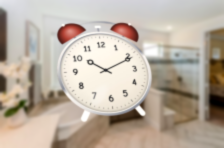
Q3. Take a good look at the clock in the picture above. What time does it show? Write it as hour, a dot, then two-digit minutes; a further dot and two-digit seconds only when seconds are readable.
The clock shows 10.11
